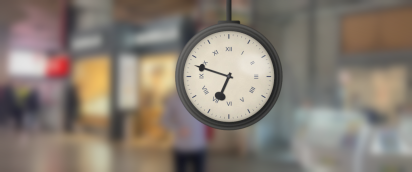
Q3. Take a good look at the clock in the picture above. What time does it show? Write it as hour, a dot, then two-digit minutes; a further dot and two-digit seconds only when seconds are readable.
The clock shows 6.48
